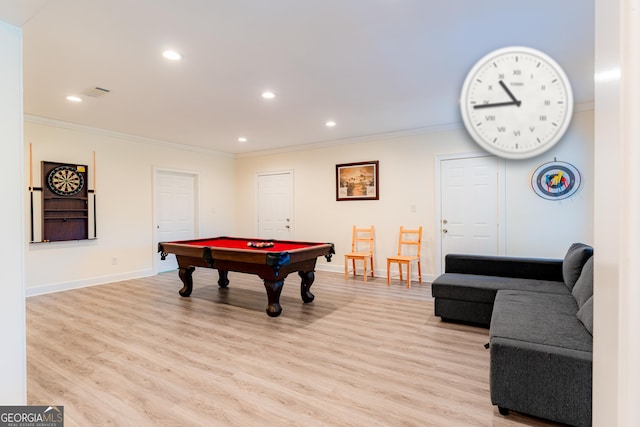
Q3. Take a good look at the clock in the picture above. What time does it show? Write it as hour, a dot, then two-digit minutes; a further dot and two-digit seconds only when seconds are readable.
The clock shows 10.44
